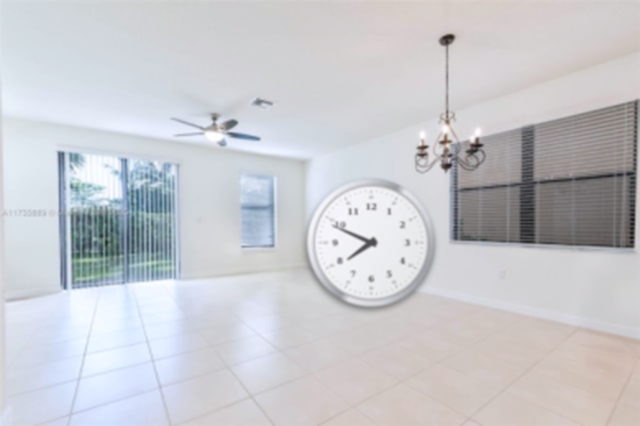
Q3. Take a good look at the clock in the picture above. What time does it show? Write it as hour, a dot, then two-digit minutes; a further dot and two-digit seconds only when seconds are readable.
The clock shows 7.49
